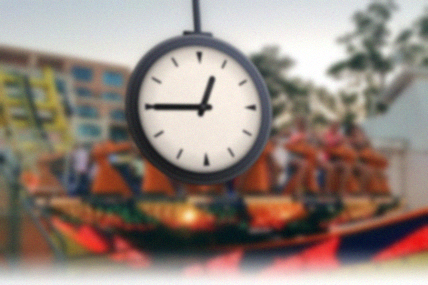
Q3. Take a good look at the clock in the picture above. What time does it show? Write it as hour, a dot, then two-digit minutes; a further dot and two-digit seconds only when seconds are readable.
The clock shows 12.45
